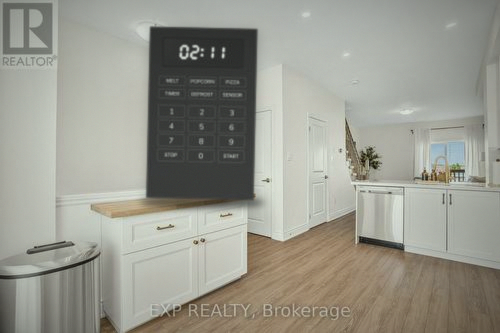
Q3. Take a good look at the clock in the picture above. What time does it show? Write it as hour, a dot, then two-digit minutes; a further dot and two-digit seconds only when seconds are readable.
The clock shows 2.11
